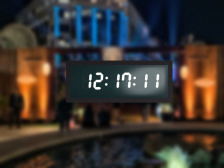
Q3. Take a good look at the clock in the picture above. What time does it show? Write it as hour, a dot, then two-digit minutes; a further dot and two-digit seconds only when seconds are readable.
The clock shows 12.17.11
